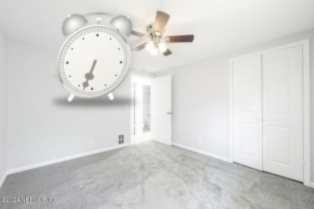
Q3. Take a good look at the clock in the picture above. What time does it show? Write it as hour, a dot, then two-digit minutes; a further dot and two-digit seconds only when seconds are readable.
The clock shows 6.33
